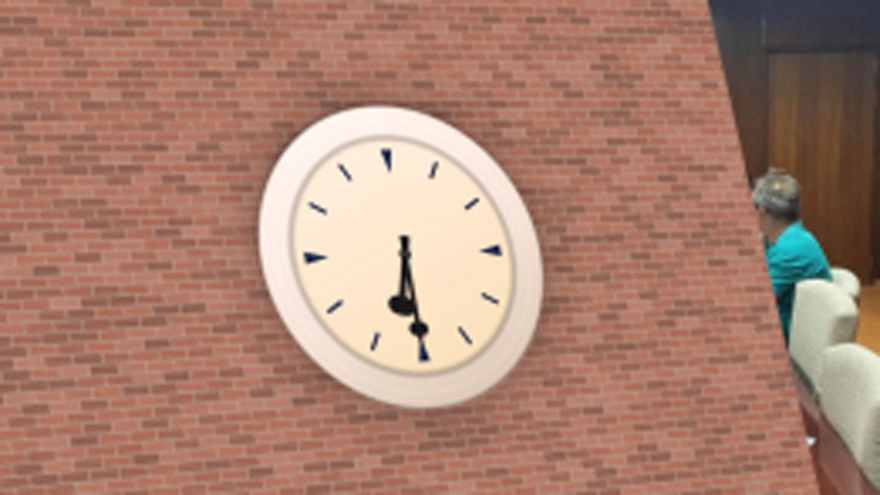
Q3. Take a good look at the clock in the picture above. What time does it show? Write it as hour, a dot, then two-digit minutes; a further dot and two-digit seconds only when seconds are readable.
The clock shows 6.30
